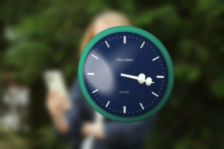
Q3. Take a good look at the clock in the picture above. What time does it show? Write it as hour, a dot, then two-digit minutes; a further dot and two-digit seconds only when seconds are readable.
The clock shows 3.17
